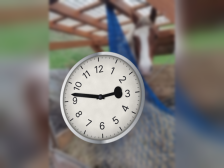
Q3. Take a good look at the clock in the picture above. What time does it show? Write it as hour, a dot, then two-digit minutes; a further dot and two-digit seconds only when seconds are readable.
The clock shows 2.47
